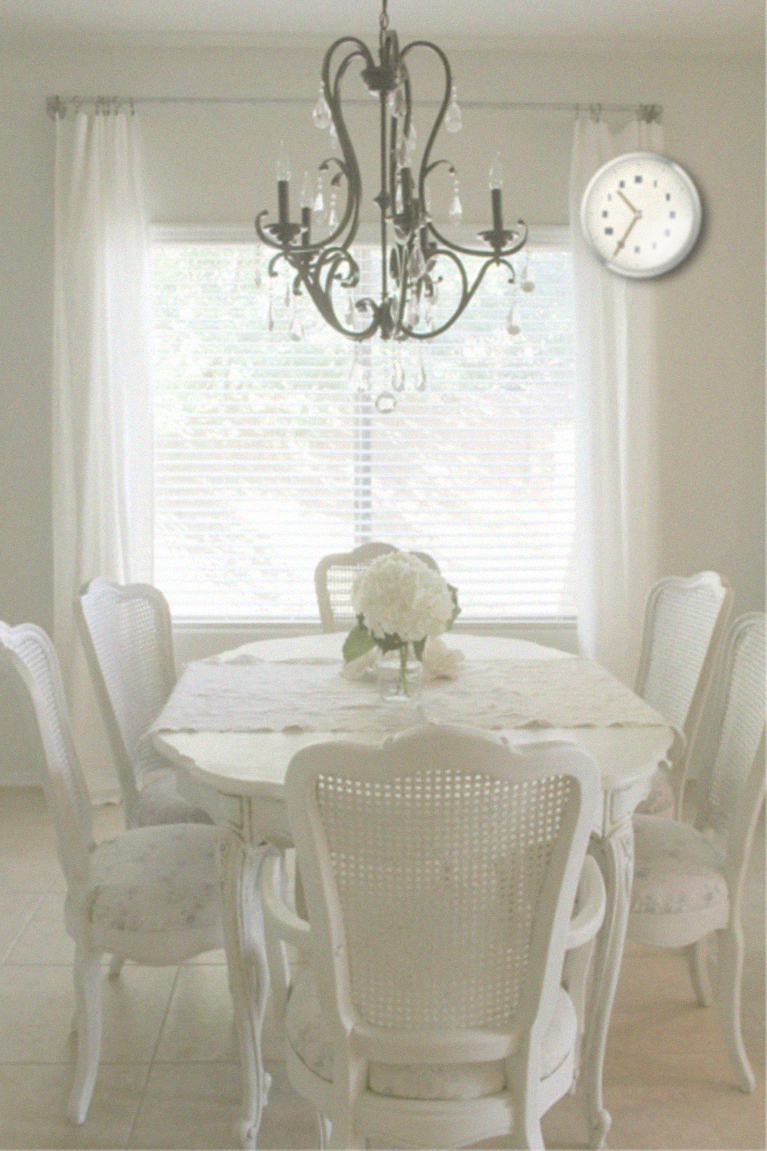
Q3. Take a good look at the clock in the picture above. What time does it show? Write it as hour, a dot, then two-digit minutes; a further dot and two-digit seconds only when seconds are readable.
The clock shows 10.35
